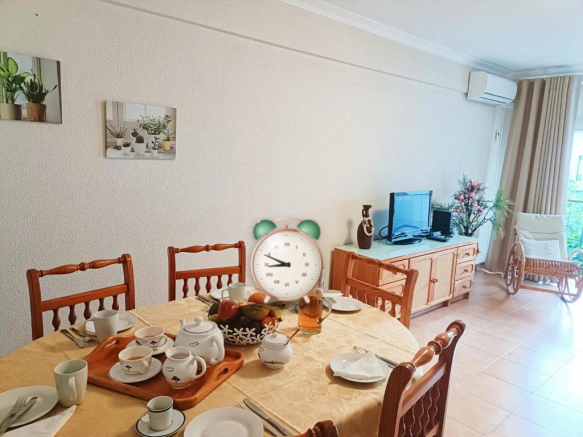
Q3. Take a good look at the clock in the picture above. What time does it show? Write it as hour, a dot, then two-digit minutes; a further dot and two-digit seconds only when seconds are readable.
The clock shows 8.49
